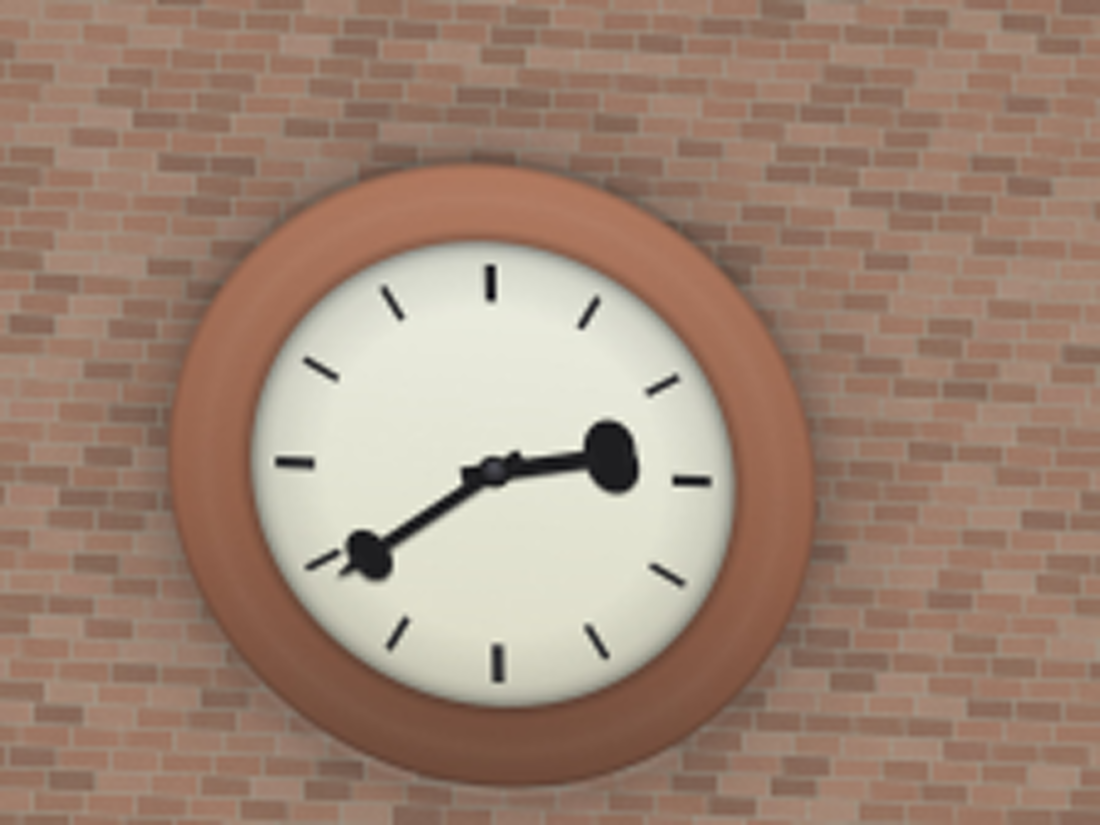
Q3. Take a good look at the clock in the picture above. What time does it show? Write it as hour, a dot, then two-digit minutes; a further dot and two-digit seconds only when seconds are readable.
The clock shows 2.39
